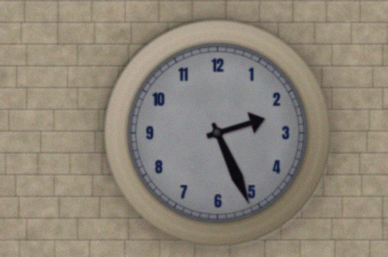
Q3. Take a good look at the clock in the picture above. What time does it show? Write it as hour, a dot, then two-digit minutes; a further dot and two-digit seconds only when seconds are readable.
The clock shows 2.26
